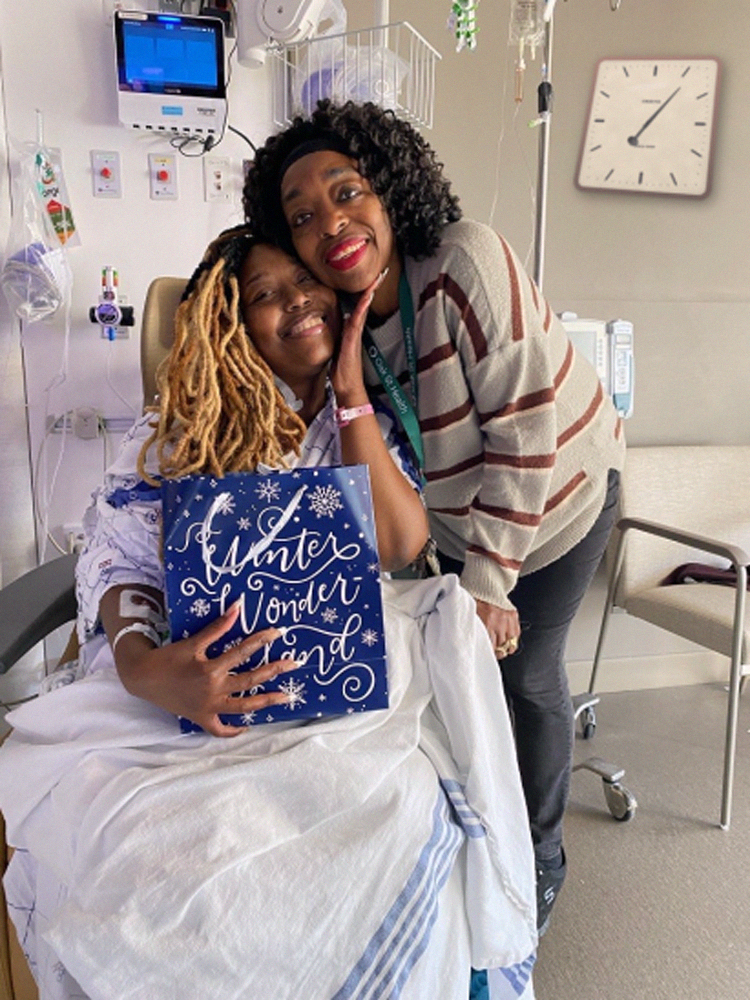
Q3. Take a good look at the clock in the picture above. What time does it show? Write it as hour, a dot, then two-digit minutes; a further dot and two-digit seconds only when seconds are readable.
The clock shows 7.06
